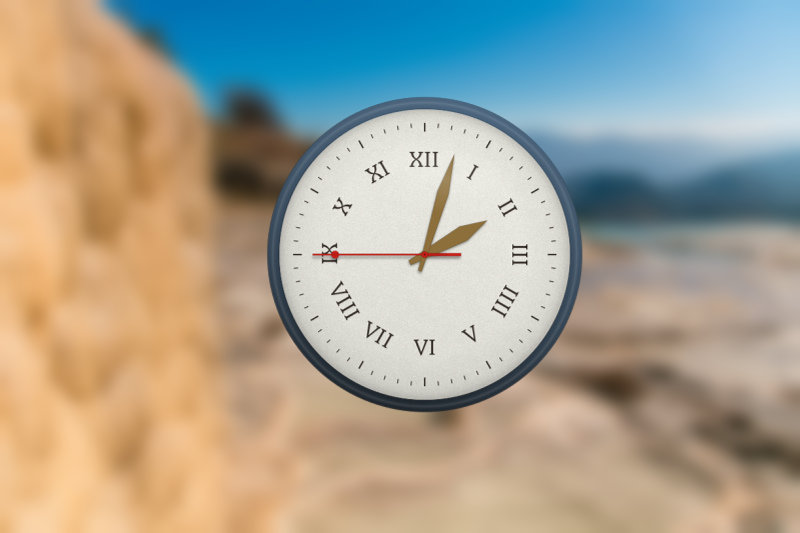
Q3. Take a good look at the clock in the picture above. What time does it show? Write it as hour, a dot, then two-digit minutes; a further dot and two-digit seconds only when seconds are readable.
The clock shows 2.02.45
